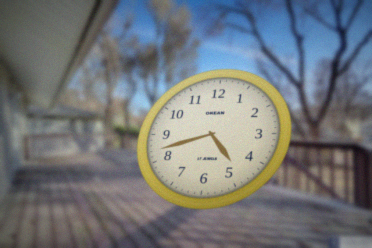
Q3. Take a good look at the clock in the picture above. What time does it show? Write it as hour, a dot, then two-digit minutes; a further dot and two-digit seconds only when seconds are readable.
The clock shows 4.42
